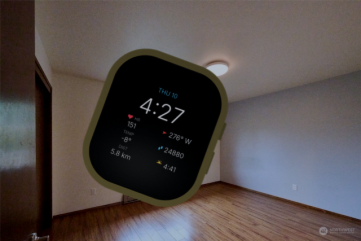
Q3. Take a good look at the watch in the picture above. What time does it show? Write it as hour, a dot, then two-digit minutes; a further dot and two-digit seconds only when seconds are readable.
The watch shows 4.27
